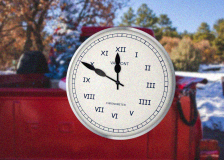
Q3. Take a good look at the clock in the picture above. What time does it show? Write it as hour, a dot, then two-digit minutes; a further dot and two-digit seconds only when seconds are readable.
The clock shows 11.49
